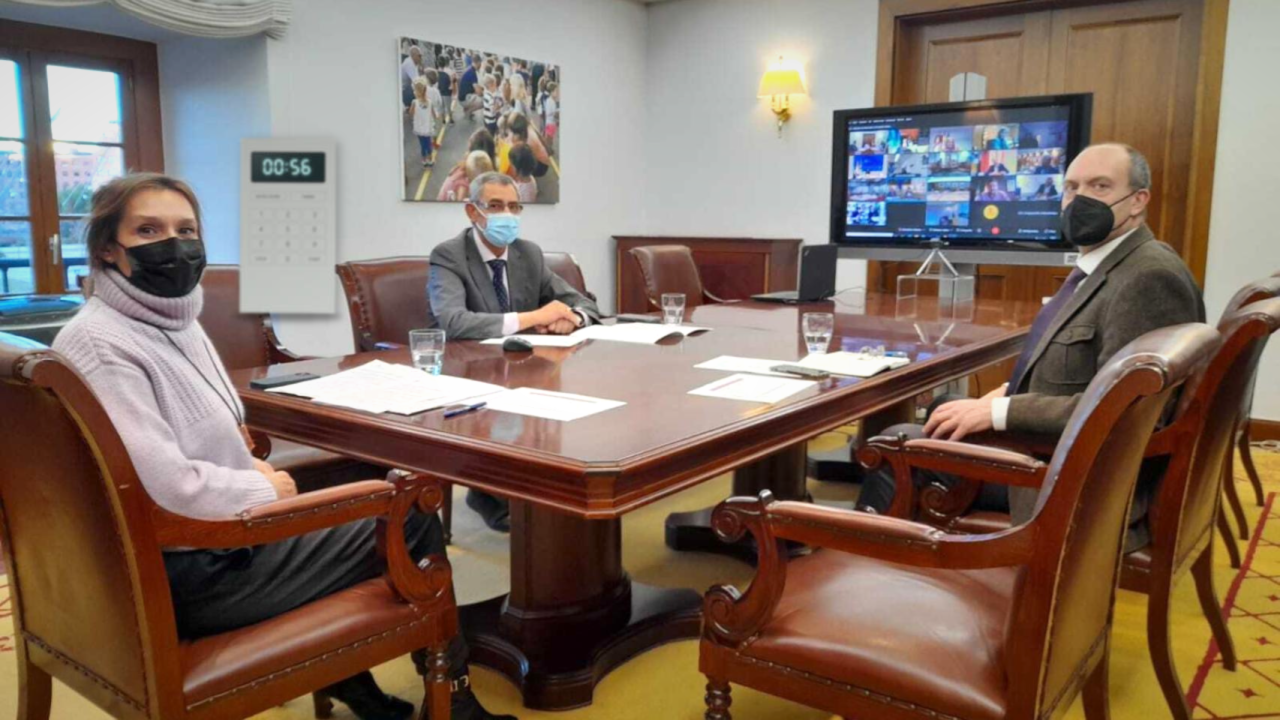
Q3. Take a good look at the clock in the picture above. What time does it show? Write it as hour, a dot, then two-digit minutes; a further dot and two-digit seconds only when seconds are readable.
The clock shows 0.56
